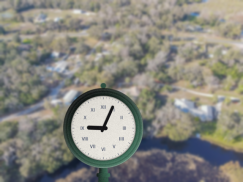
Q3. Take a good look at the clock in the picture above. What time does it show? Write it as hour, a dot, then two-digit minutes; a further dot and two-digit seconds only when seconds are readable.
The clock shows 9.04
